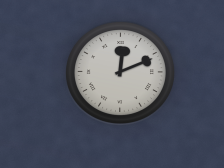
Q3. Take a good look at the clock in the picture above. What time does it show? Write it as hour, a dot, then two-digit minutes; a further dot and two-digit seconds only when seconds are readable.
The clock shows 12.11
